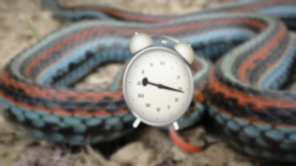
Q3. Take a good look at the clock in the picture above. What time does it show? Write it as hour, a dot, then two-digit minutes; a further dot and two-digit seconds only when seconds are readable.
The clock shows 9.16
